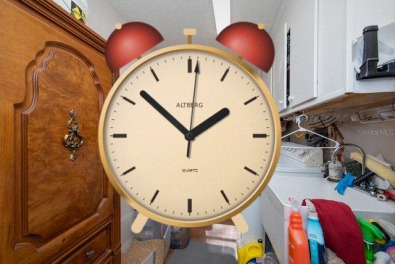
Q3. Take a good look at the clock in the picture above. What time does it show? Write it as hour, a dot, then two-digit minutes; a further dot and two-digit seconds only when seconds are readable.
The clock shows 1.52.01
